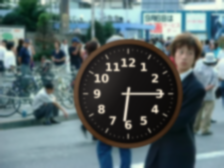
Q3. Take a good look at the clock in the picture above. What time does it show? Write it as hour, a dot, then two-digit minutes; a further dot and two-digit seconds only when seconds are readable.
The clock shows 6.15
